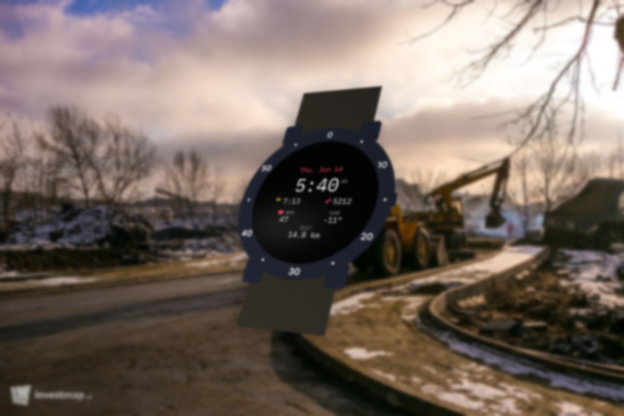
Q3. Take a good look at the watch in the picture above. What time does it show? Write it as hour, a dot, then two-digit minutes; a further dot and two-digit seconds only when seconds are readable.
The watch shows 5.40
